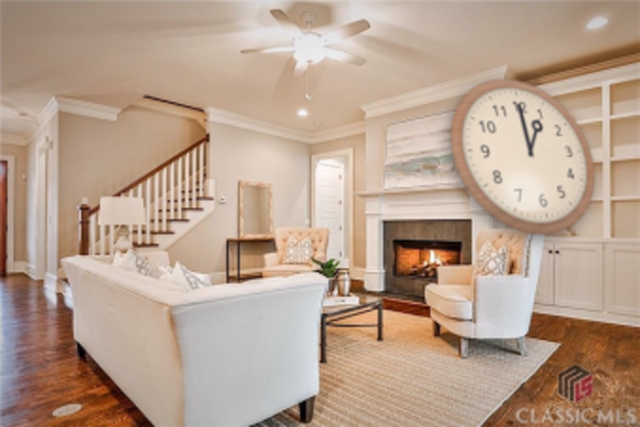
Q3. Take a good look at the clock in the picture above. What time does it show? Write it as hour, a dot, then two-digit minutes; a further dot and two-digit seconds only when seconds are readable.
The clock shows 1.00
